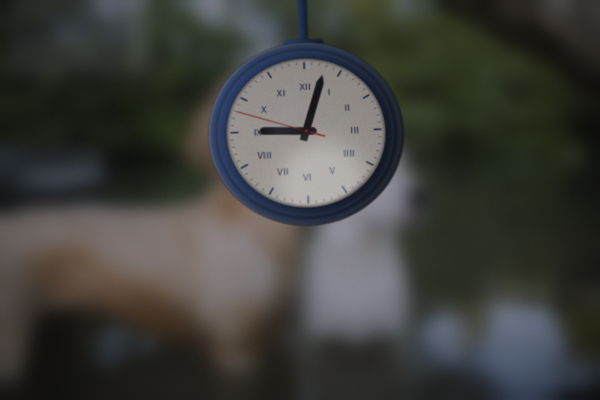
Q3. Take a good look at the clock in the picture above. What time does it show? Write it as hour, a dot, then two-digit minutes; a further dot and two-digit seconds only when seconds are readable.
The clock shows 9.02.48
